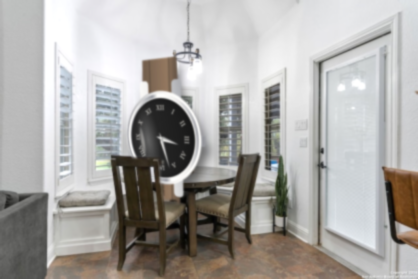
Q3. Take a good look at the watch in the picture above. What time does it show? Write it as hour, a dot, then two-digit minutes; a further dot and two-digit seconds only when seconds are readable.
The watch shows 3.27
